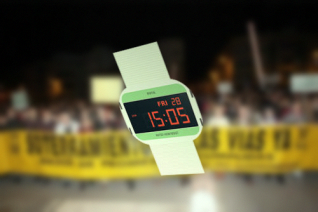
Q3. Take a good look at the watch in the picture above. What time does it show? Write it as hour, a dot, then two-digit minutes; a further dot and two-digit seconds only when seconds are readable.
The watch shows 15.05
